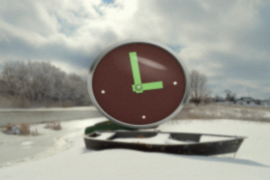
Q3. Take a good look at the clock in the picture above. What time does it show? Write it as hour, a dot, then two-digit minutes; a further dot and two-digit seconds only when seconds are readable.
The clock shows 3.00
